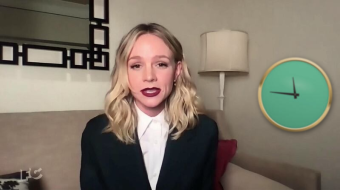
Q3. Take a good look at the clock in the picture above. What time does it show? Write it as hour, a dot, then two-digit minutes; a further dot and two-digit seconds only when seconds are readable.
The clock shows 11.46
